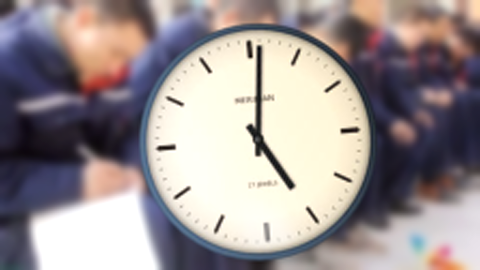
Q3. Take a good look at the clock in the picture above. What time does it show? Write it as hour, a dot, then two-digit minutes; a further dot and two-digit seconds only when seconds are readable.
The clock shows 5.01
